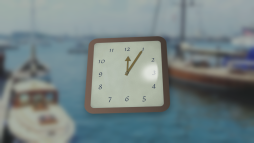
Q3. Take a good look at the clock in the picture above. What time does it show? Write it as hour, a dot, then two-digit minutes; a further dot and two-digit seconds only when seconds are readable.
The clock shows 12.05
